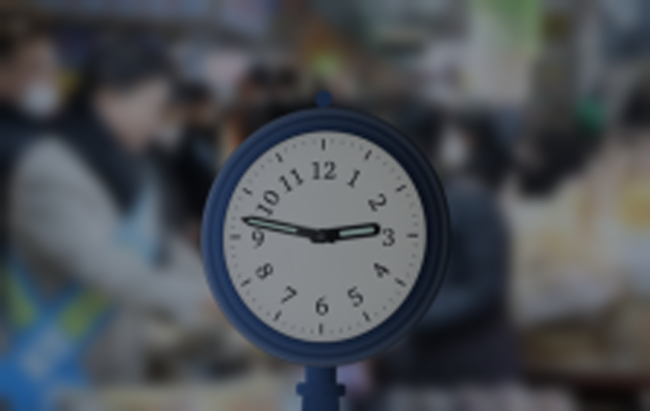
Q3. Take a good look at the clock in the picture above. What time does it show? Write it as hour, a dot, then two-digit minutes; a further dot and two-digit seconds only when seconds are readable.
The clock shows 2.47
